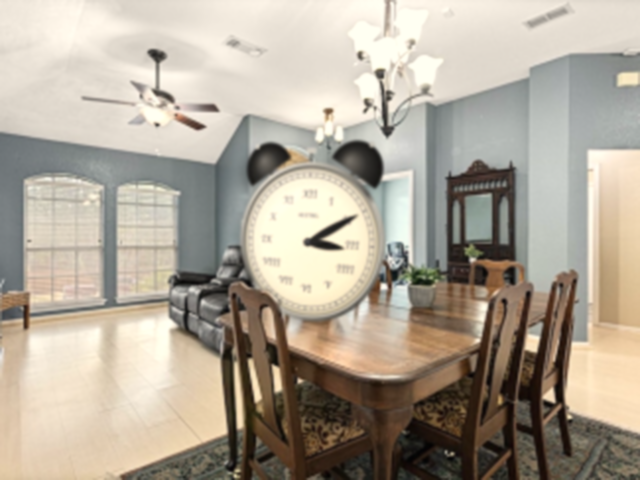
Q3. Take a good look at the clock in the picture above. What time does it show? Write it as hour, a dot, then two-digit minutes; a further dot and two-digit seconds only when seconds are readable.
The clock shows 3.10
